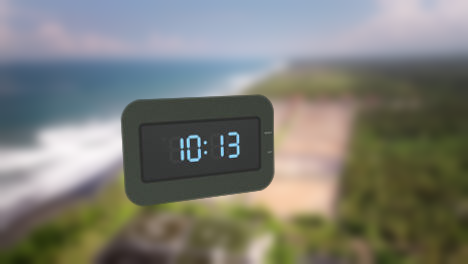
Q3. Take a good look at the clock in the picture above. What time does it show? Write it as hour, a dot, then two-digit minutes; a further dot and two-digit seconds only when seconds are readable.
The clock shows 10.13
